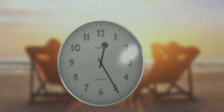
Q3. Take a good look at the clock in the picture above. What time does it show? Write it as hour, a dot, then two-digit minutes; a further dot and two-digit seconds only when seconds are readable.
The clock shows 12.25
